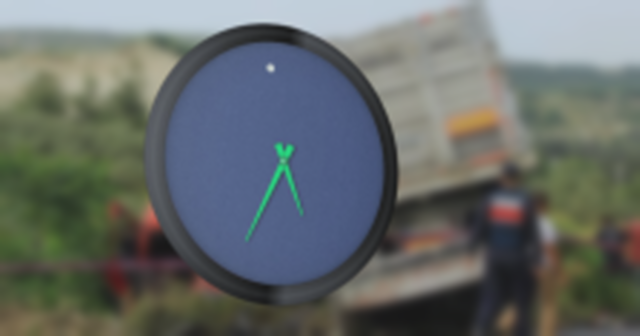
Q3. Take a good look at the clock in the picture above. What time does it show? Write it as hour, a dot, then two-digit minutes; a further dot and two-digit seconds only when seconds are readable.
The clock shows 5.36
